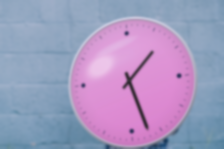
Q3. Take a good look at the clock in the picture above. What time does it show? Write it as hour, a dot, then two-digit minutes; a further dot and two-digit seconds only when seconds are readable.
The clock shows 1.27
